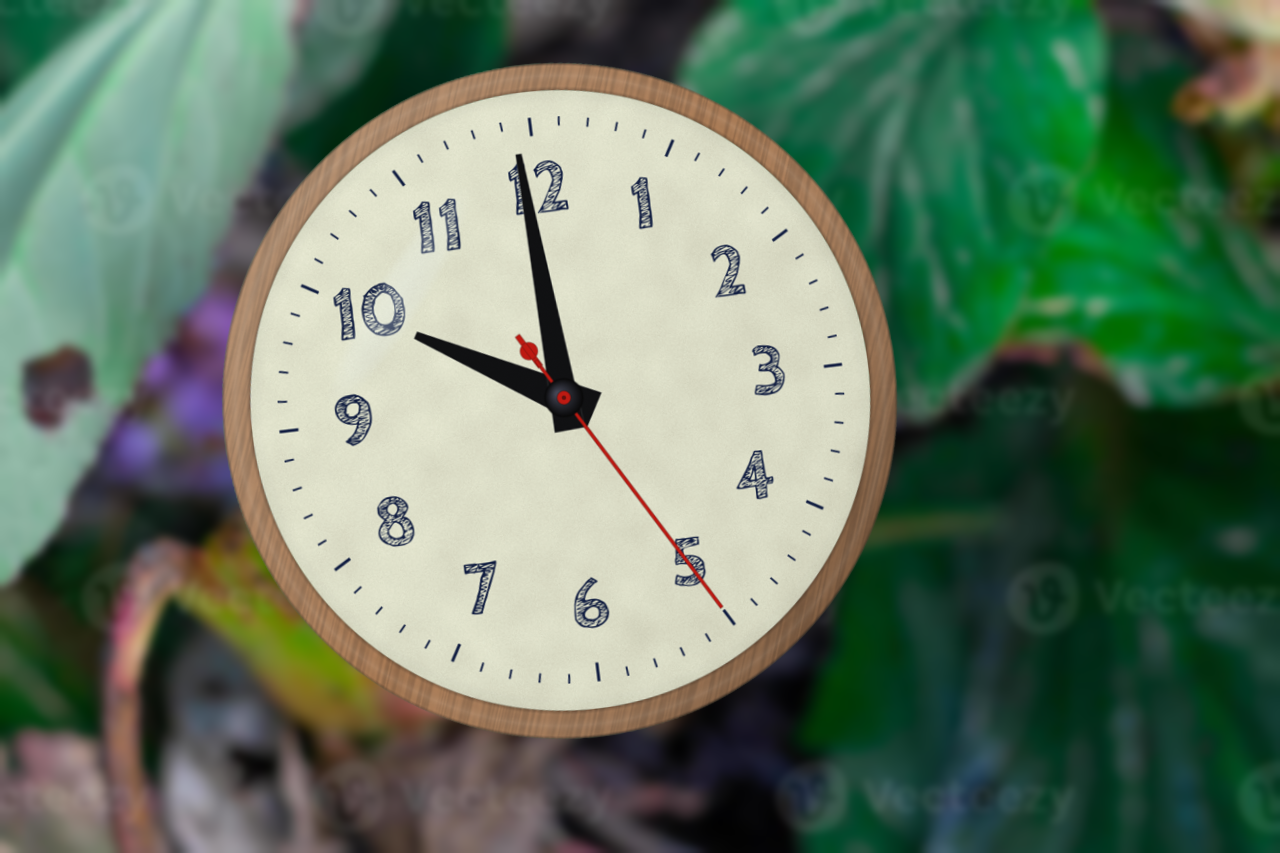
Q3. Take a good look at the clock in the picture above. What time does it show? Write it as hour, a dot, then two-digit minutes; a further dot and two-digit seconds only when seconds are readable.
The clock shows 9.59.25
